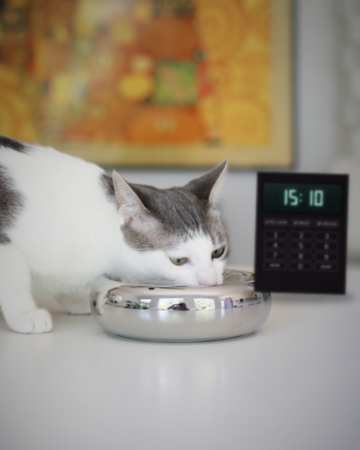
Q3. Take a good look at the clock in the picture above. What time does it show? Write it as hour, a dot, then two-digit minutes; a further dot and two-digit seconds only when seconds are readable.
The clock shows 15.10
